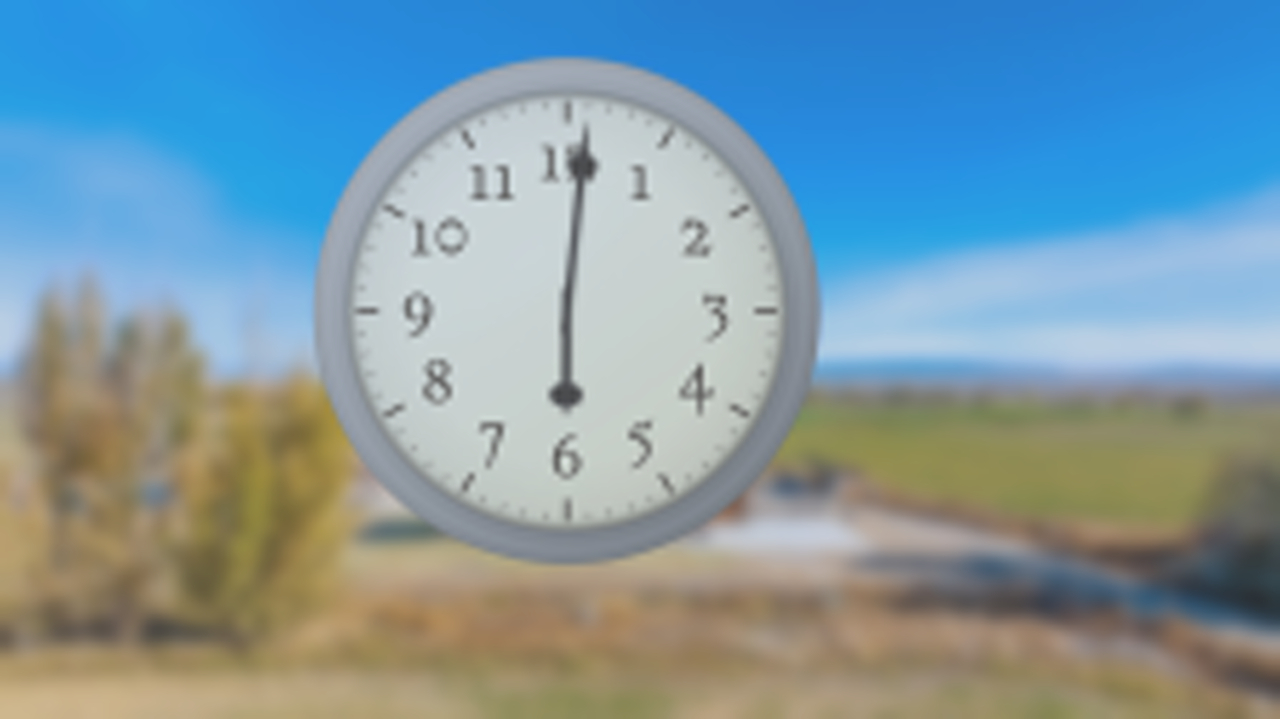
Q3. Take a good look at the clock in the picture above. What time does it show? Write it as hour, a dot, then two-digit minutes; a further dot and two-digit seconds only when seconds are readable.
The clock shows 6.01
